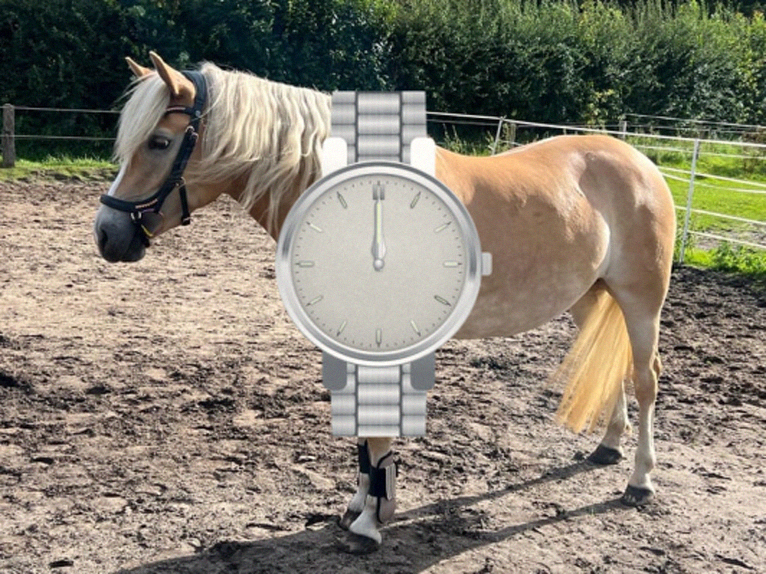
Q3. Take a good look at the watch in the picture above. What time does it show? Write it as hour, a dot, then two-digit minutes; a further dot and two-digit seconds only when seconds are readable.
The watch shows 12.00
